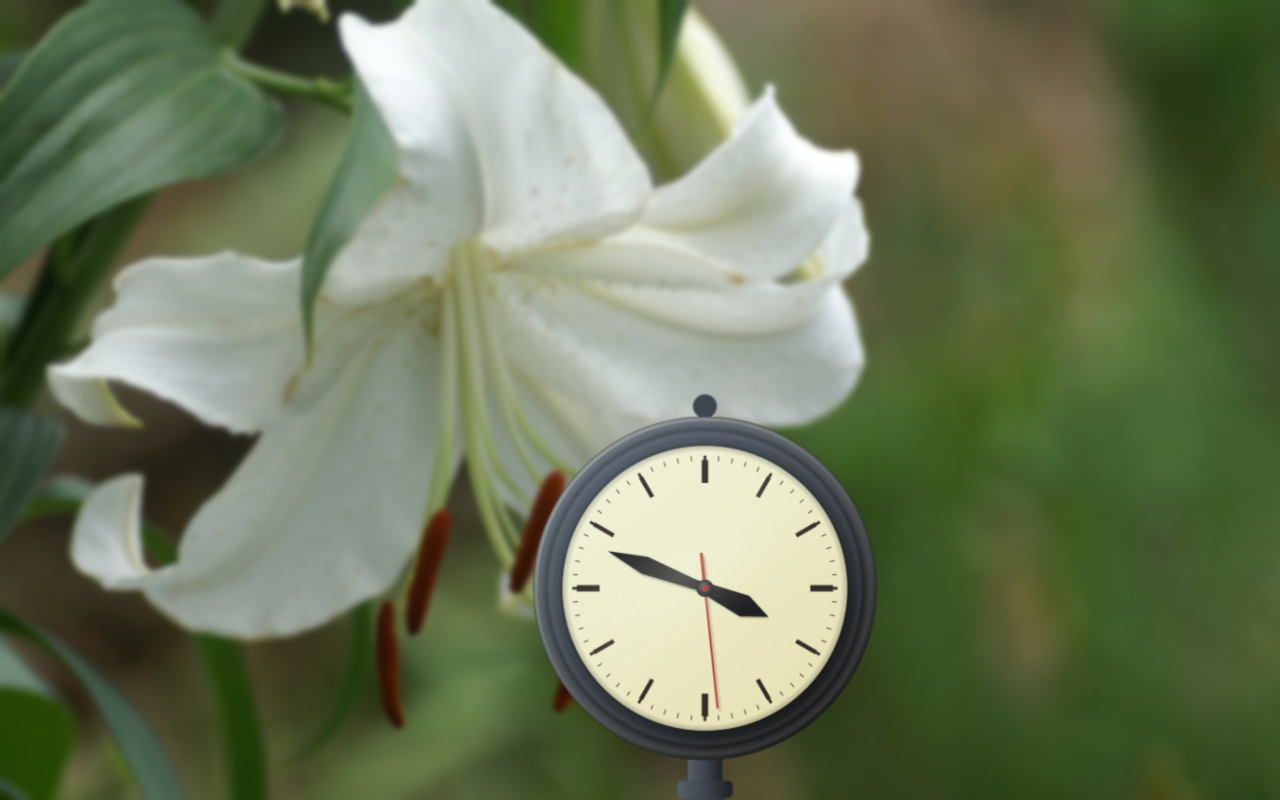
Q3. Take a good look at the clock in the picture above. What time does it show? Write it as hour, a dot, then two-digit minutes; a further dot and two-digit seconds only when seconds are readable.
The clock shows 3.48.29
